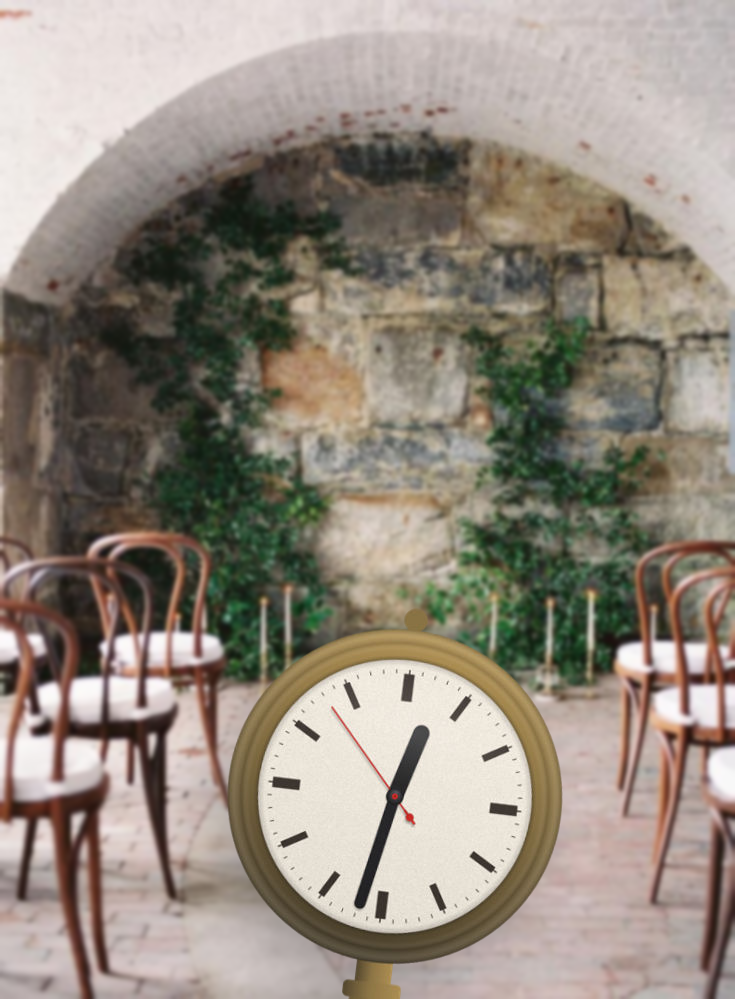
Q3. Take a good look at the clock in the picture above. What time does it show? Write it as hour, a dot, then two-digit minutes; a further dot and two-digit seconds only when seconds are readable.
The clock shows 12.31.53
